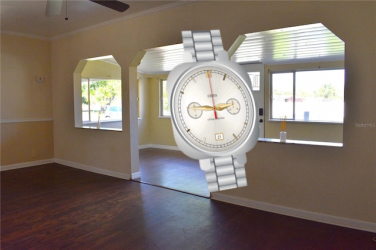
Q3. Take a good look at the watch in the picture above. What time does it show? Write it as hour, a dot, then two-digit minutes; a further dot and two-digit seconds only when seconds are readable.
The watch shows 2.46
